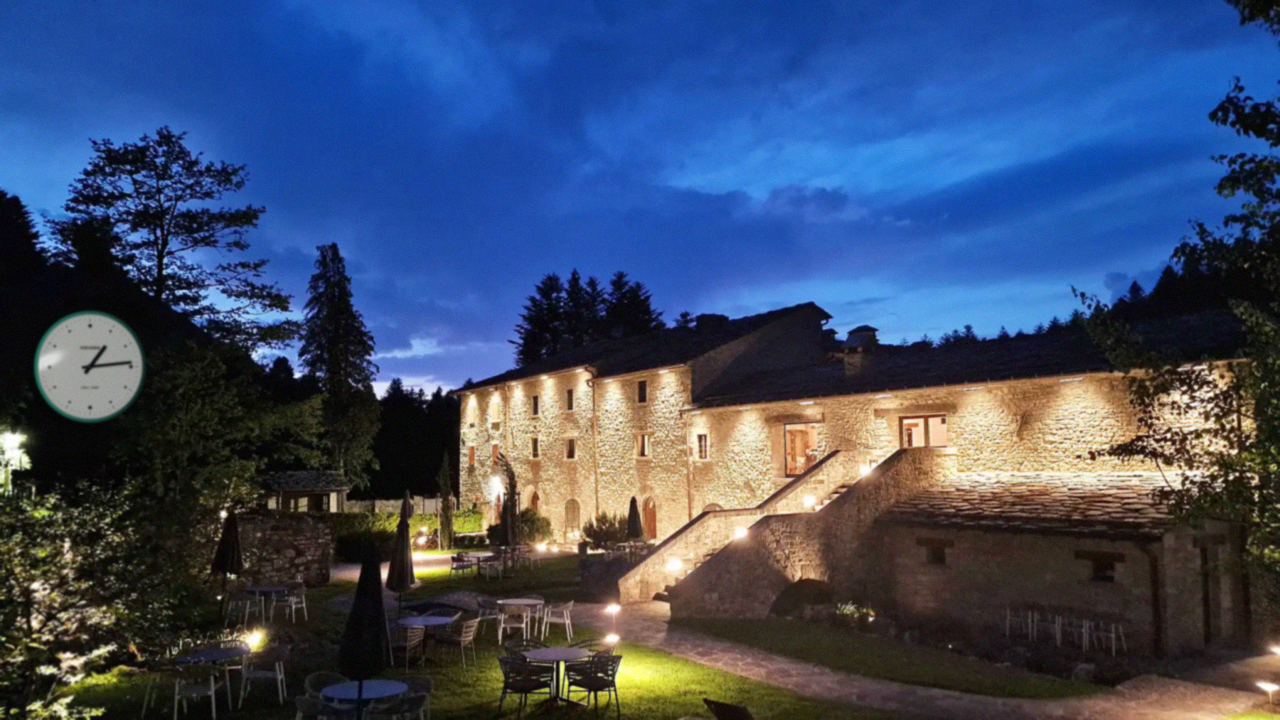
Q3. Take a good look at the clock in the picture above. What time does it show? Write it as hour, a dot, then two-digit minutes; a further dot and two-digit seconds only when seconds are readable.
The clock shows 1.14
